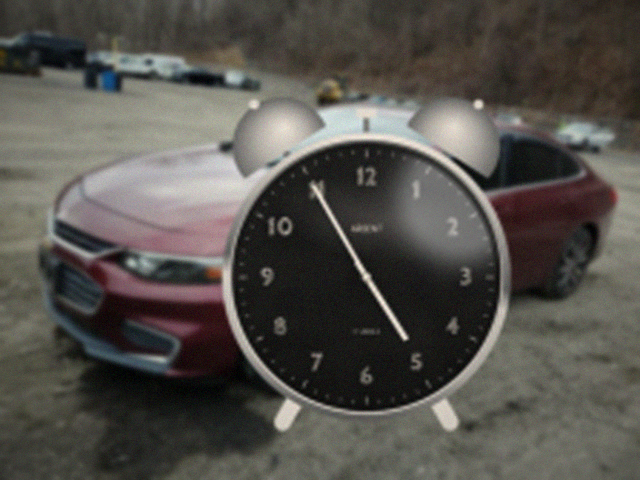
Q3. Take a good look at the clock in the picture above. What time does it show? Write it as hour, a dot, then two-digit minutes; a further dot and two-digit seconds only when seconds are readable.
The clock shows 4.55
